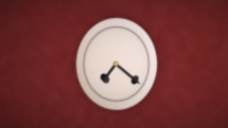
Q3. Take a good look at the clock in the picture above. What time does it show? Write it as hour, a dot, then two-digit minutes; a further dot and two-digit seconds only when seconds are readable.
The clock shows 7.21
